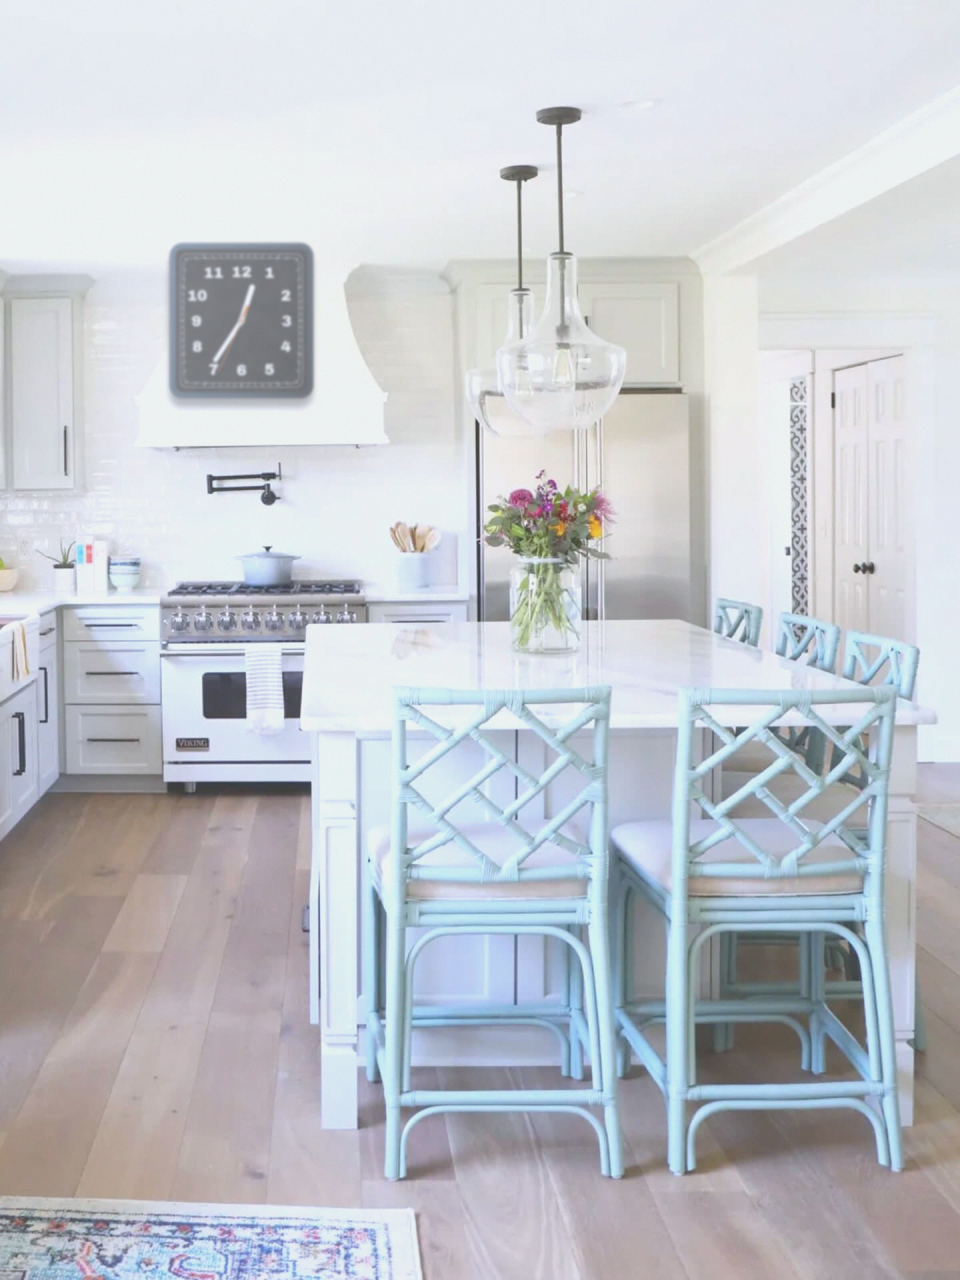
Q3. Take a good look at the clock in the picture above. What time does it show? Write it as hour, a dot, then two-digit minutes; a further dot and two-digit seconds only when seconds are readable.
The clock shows 12.35.34
